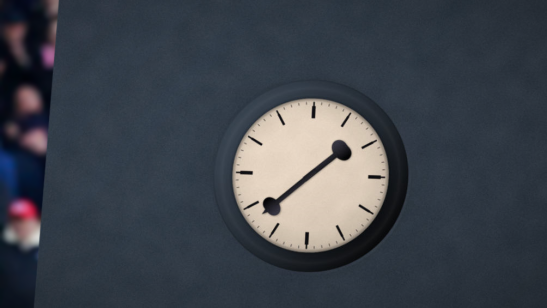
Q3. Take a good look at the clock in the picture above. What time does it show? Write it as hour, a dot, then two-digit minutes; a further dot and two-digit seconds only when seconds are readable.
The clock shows 1.38
